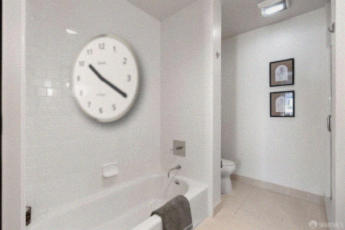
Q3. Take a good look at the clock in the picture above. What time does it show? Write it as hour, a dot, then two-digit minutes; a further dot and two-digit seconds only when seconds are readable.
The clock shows 10.20
